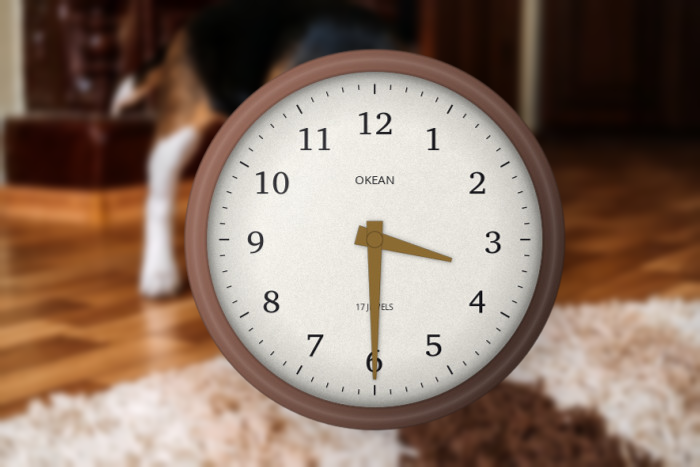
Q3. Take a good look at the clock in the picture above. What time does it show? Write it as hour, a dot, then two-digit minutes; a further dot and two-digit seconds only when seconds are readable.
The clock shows 3.30
